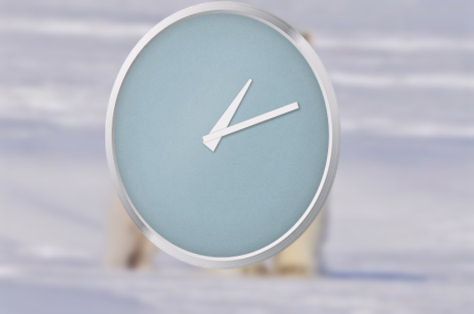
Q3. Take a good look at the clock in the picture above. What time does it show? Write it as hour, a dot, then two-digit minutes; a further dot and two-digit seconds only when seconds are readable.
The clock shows 1.12
